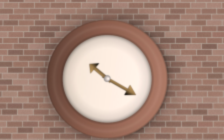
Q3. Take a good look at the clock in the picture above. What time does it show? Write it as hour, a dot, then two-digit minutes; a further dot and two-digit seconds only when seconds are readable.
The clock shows 10.20
